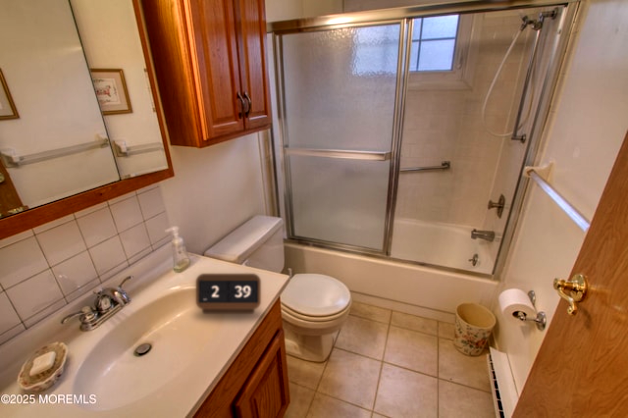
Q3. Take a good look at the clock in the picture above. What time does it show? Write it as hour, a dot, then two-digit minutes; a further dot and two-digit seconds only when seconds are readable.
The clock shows 2.39
